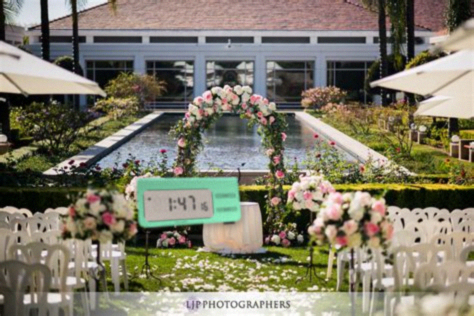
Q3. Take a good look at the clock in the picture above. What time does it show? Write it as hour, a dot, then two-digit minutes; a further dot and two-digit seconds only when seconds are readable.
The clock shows 1.47
